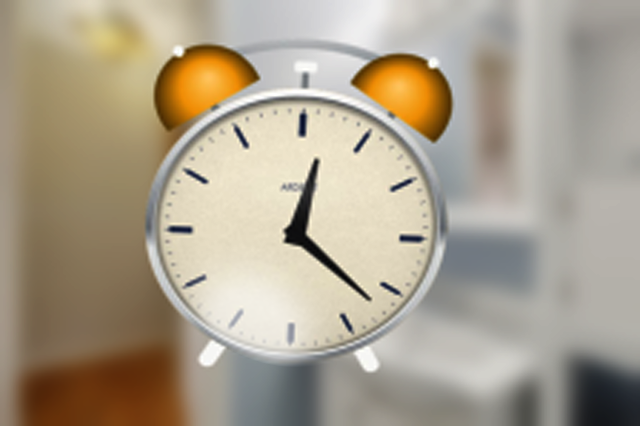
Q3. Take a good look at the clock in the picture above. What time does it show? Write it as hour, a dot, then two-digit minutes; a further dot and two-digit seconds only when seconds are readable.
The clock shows 12.22
